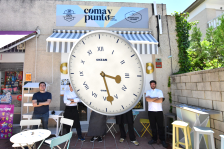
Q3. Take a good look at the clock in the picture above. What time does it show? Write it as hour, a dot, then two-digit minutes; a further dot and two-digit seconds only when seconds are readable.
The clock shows 3.28
